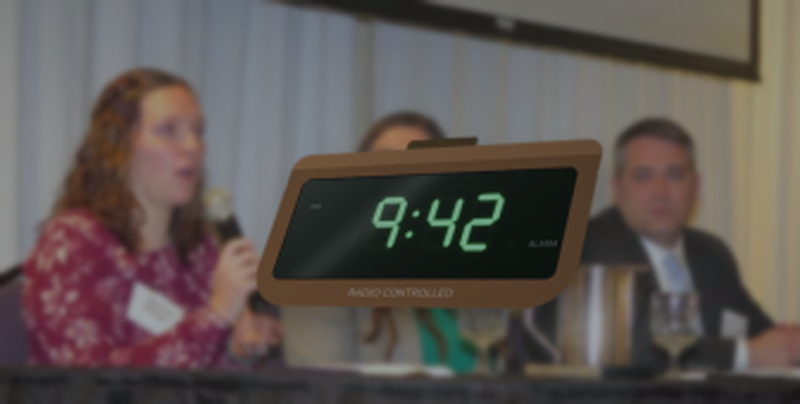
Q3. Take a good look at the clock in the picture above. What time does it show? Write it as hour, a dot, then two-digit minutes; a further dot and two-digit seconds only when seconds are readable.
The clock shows 9.42
